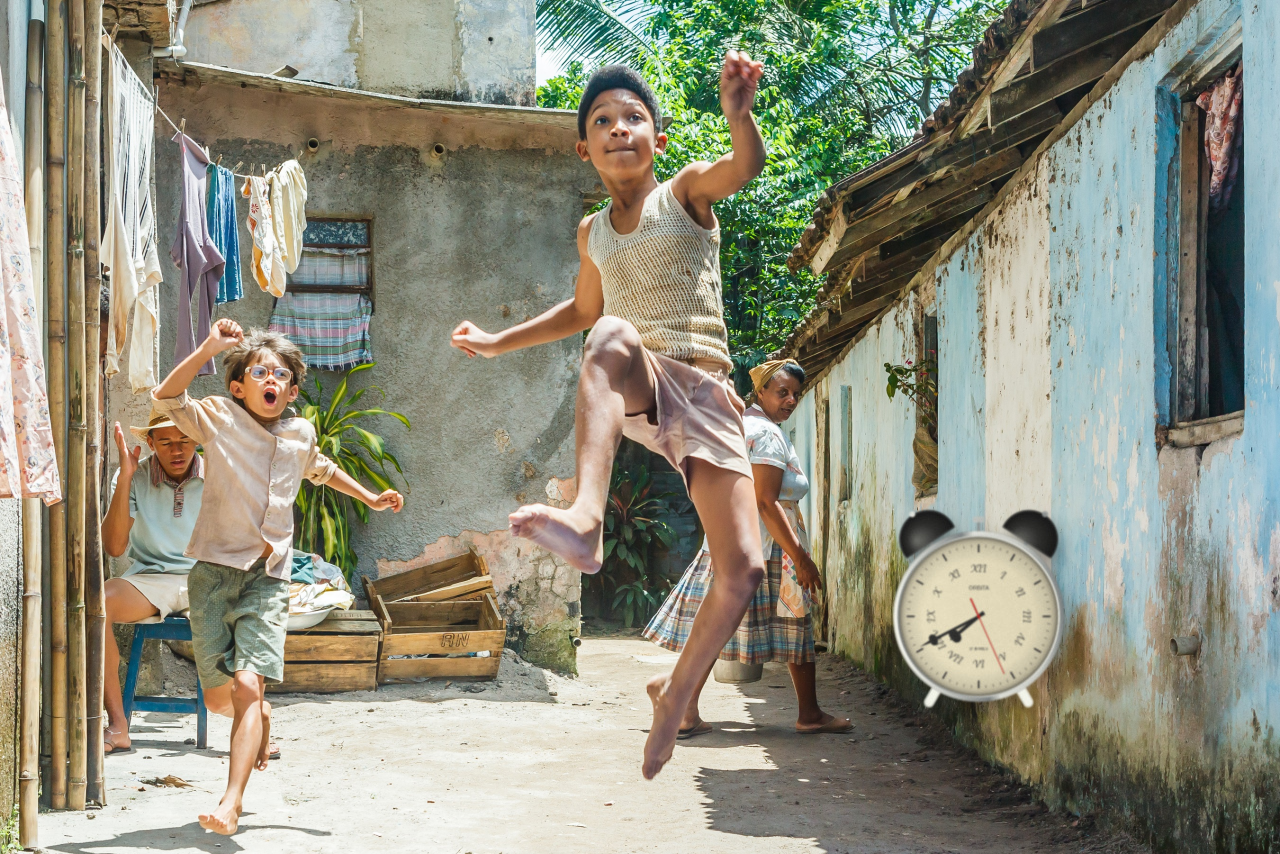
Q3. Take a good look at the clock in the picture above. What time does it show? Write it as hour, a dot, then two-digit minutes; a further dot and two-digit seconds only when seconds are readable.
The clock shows 7.40.26
